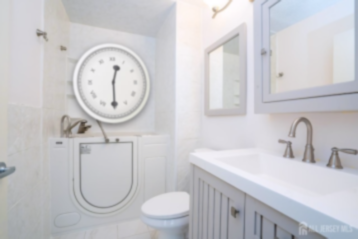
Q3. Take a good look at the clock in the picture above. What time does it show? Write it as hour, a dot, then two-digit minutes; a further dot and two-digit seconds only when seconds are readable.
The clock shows 12.30
